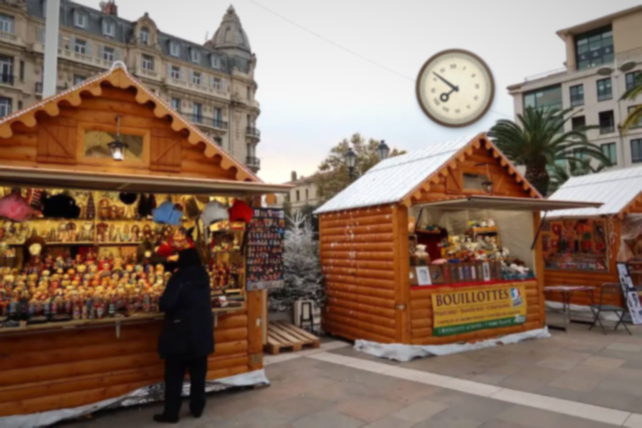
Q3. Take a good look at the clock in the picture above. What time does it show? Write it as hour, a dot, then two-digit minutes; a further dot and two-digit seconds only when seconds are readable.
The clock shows 7.52
